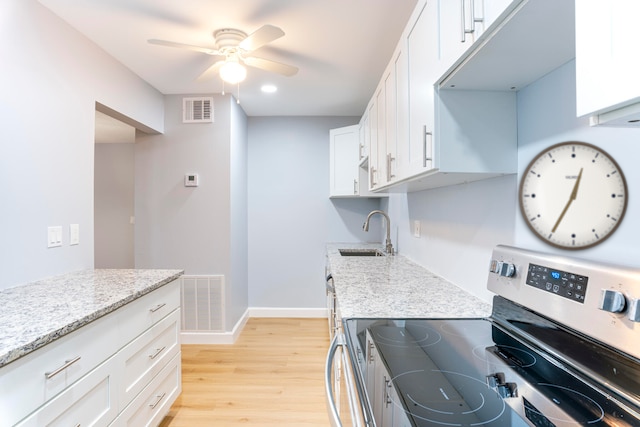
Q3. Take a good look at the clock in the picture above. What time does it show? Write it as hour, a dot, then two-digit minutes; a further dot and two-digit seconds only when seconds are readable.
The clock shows 12.35
